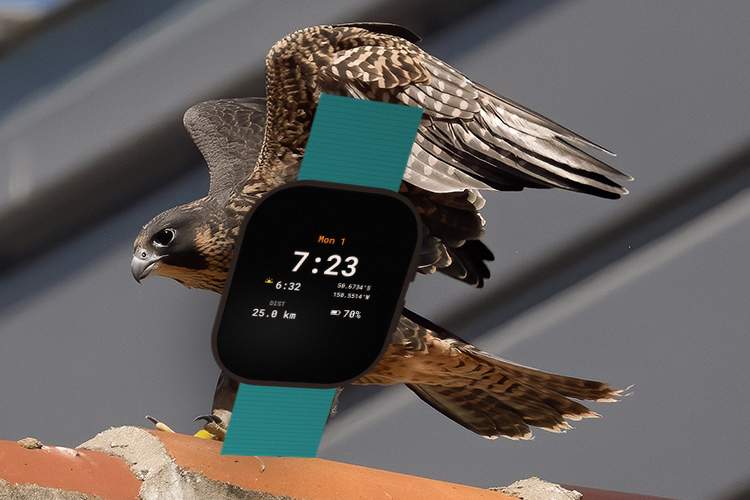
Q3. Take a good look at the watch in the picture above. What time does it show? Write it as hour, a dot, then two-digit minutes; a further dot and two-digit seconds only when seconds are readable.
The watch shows 7.23
